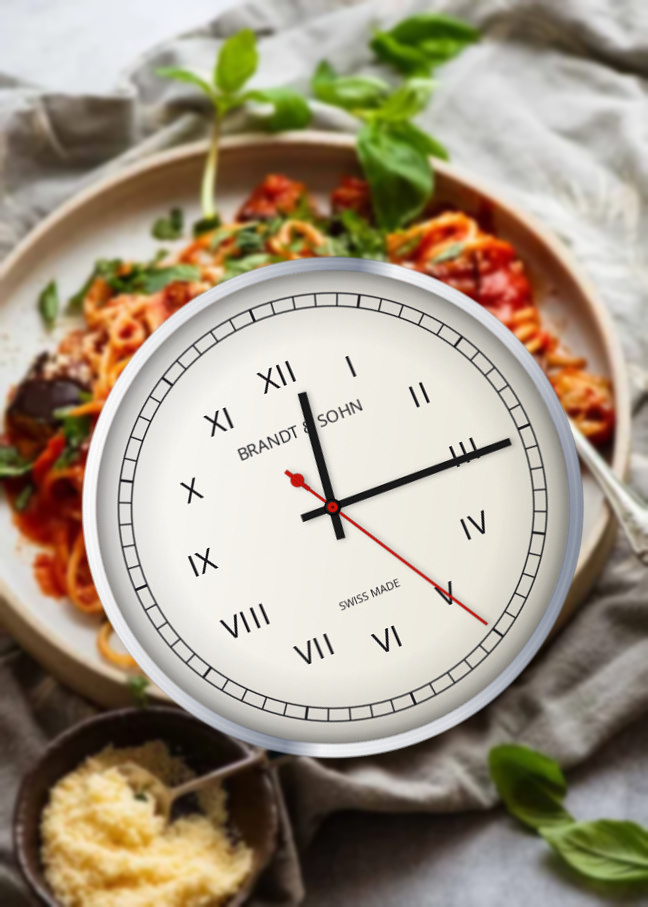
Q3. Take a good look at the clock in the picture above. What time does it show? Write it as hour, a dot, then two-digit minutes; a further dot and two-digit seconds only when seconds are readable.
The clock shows 12.15.25
